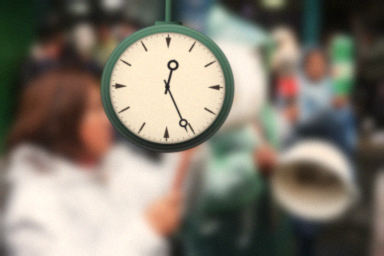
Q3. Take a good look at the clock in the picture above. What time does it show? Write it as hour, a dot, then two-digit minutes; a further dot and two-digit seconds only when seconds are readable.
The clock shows 12.26
